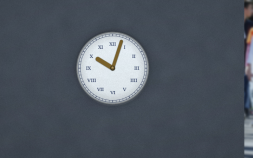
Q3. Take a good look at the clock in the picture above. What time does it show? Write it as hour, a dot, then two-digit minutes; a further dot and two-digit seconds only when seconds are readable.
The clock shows 10.03
